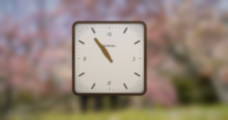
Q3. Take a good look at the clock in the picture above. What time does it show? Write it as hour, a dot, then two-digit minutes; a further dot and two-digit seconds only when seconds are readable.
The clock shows 10.54
